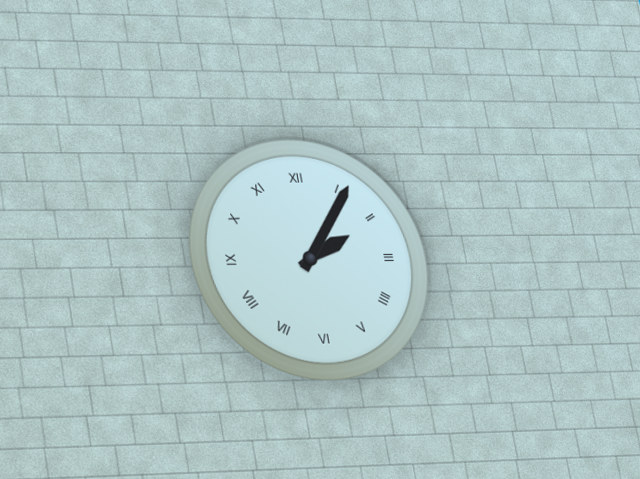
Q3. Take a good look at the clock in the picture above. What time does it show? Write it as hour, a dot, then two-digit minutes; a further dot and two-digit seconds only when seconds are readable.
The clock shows 2.06
